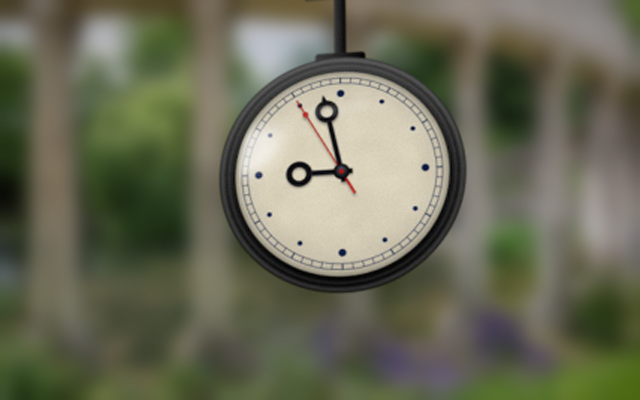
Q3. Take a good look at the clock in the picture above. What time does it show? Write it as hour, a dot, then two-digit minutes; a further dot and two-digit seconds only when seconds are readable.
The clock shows 8.57.55
